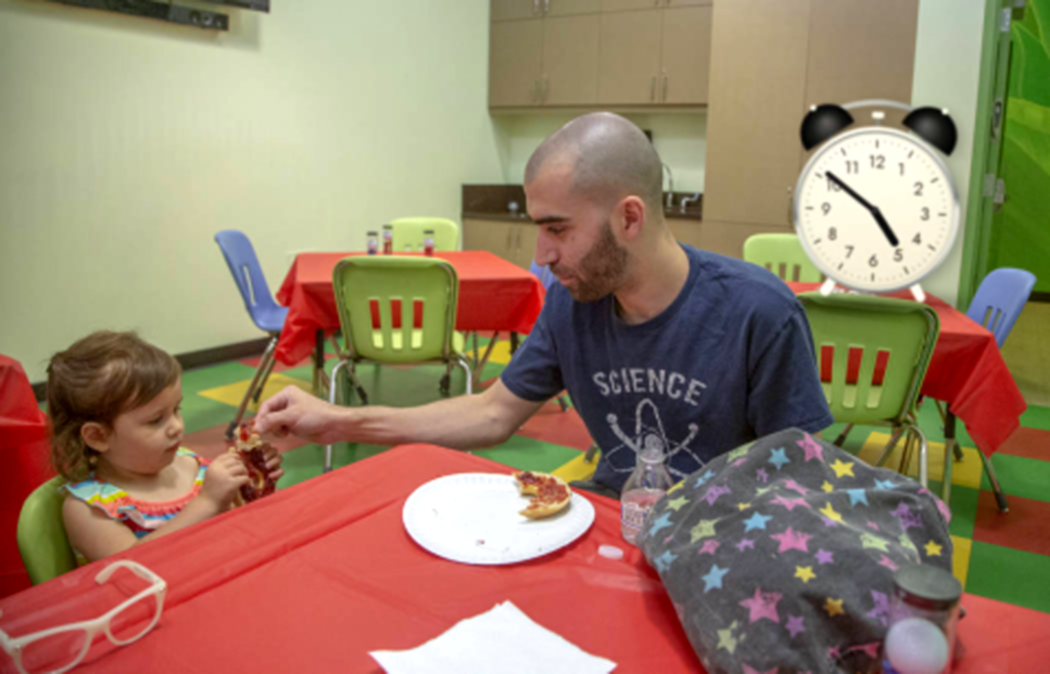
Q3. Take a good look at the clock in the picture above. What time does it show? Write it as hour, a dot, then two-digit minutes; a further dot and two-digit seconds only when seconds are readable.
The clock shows 4.51
